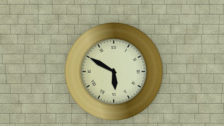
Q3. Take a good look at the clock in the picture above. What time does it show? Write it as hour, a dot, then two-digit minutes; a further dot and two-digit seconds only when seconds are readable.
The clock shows 5.50
